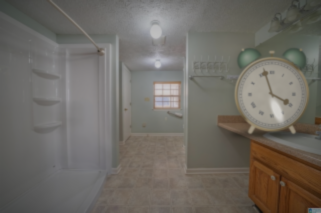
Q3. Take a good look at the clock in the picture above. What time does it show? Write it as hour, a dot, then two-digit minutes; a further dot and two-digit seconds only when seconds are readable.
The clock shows 3.57
